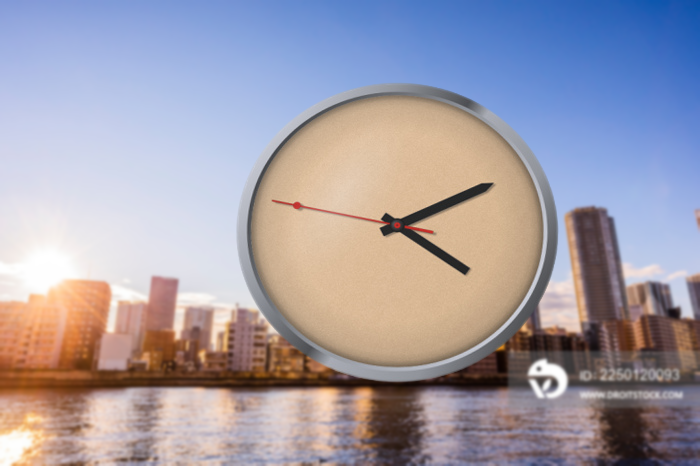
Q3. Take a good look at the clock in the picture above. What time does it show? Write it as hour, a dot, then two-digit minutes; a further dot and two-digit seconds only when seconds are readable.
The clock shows 4.10.47
